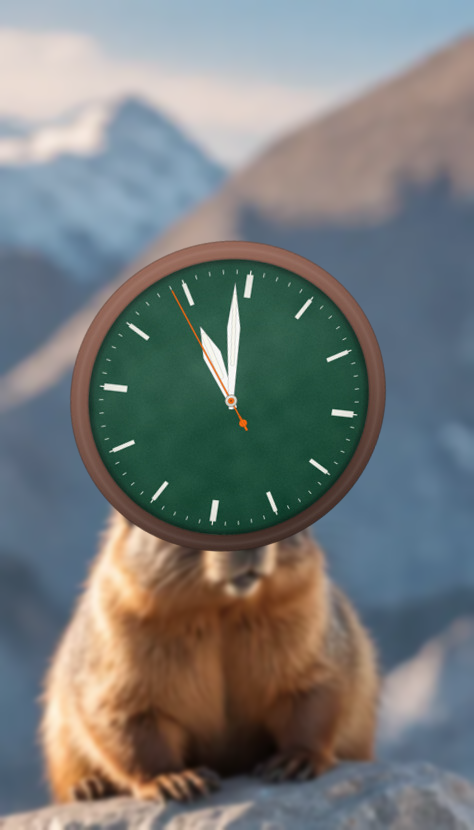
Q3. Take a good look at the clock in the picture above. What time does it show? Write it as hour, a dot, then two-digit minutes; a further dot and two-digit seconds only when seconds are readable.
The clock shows 10.58.54
